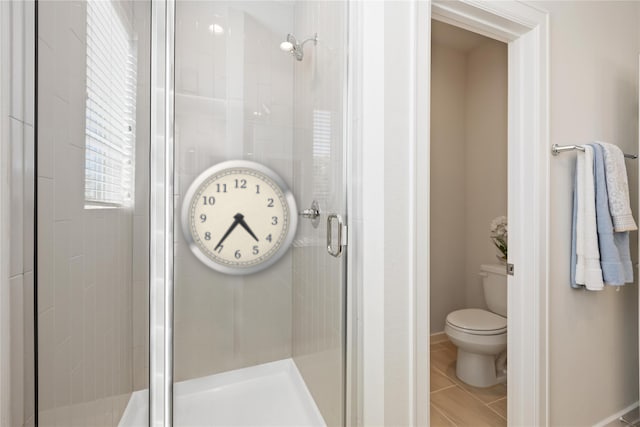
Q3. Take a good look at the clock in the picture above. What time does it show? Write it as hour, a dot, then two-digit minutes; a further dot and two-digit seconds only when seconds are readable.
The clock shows 4.36
